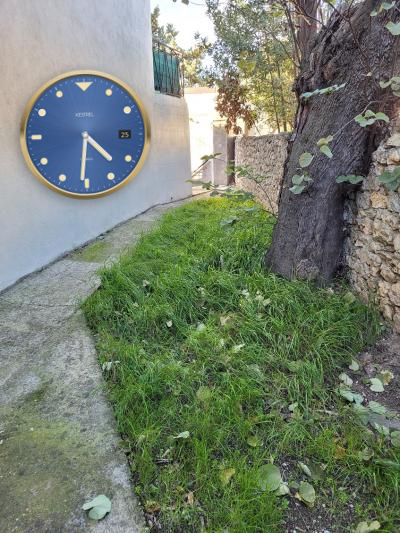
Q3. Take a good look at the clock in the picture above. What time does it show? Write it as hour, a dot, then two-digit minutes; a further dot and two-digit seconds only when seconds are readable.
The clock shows 4.31
